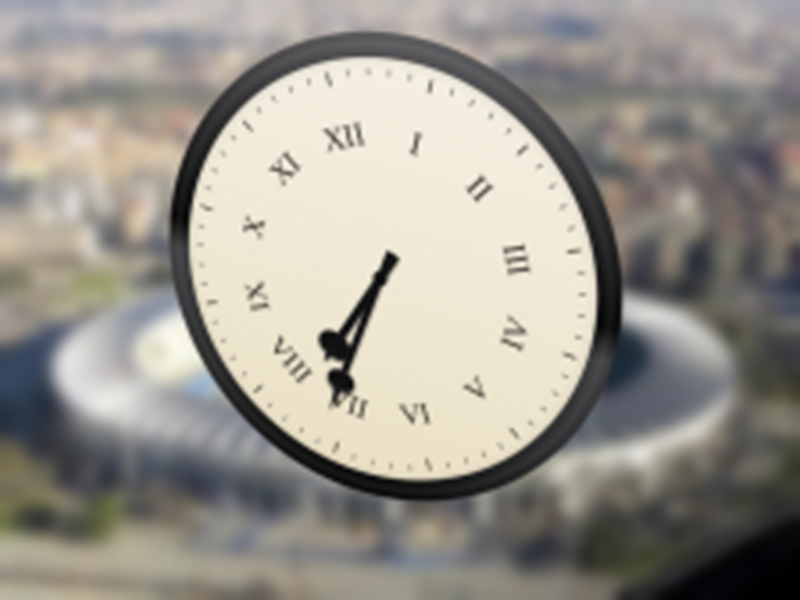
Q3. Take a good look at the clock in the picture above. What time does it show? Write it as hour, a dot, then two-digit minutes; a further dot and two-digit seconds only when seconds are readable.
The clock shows 7.36
